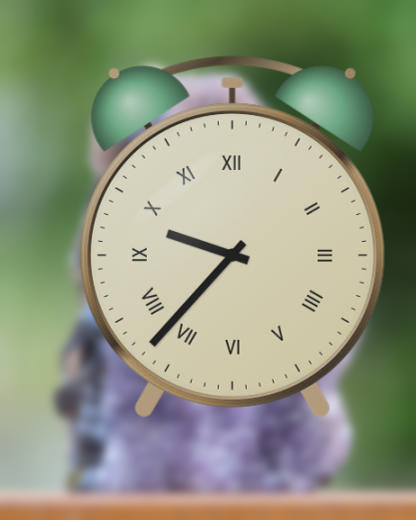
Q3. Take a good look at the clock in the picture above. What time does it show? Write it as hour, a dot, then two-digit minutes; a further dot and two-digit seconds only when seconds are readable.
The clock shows 9.37
